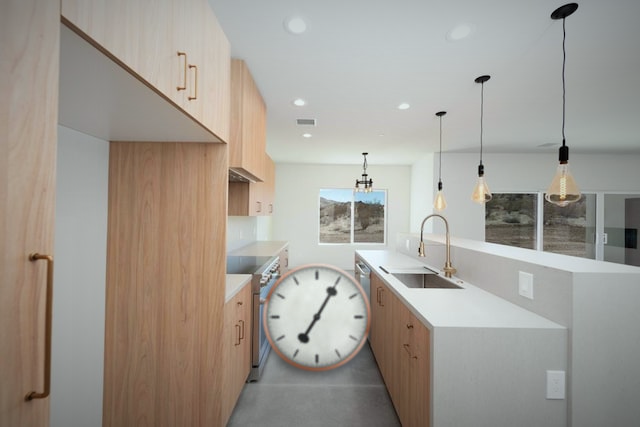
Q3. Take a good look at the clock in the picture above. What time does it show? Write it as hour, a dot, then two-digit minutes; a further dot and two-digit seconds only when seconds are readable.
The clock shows 7.05
